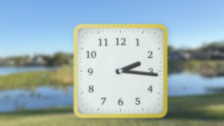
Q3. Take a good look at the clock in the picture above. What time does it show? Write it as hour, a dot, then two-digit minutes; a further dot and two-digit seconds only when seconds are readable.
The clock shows 2.16
